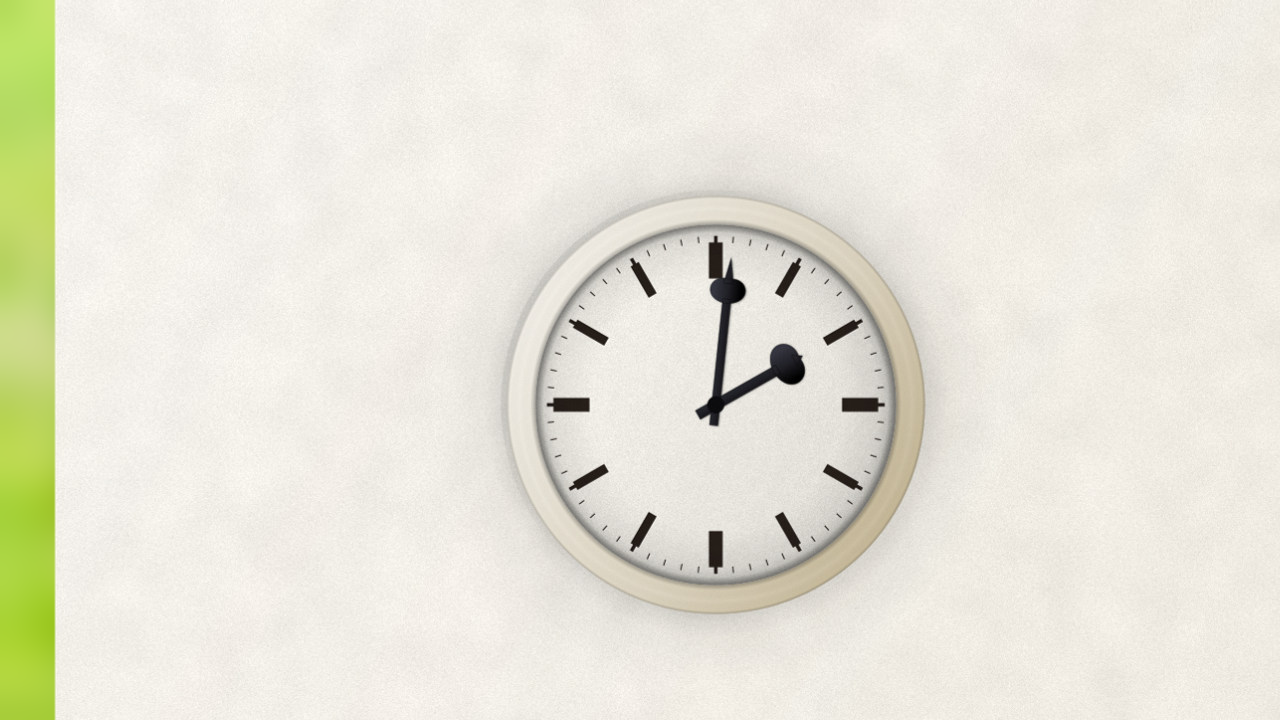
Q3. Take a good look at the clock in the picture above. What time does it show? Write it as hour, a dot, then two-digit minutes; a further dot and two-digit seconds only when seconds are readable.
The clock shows 2.01
